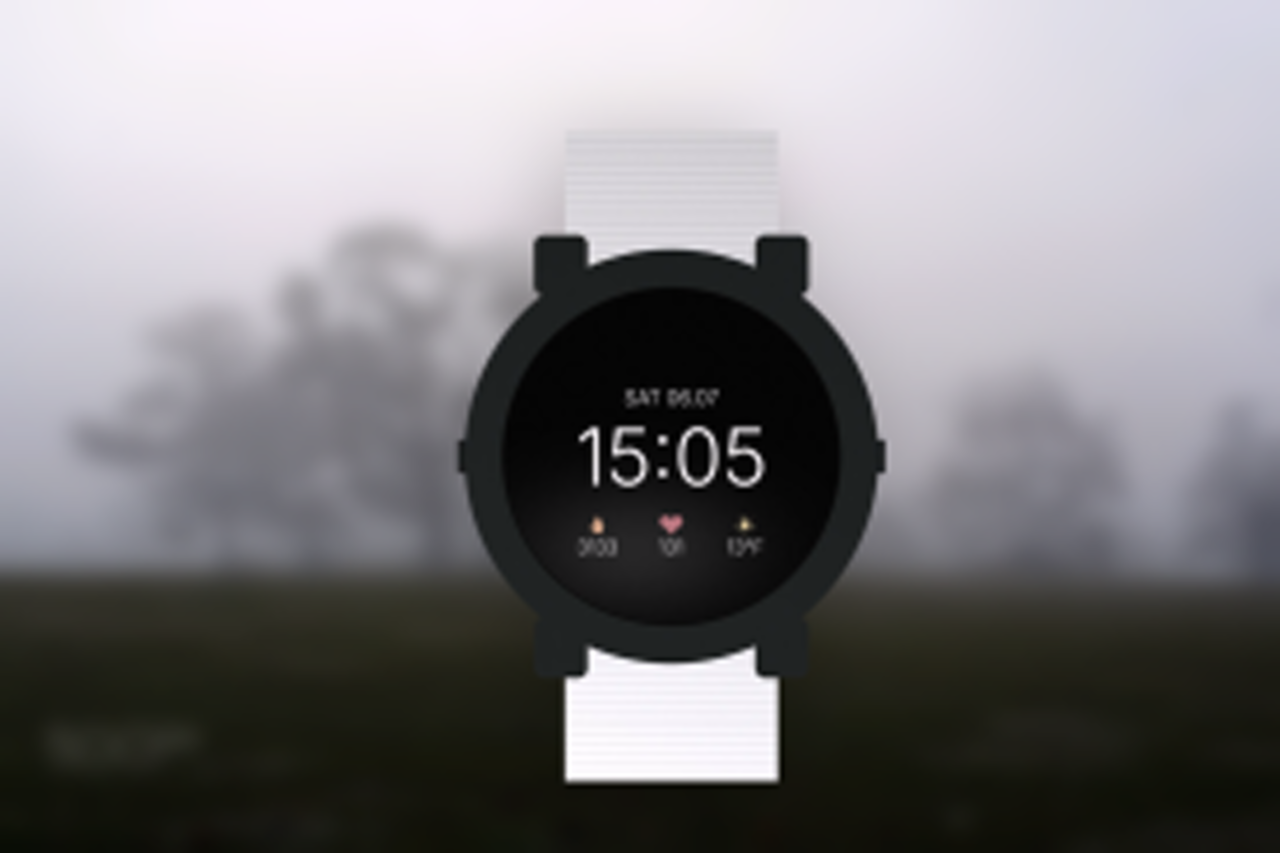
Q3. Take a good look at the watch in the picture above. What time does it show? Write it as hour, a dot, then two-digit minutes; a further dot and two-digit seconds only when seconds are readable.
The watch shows 15.05
